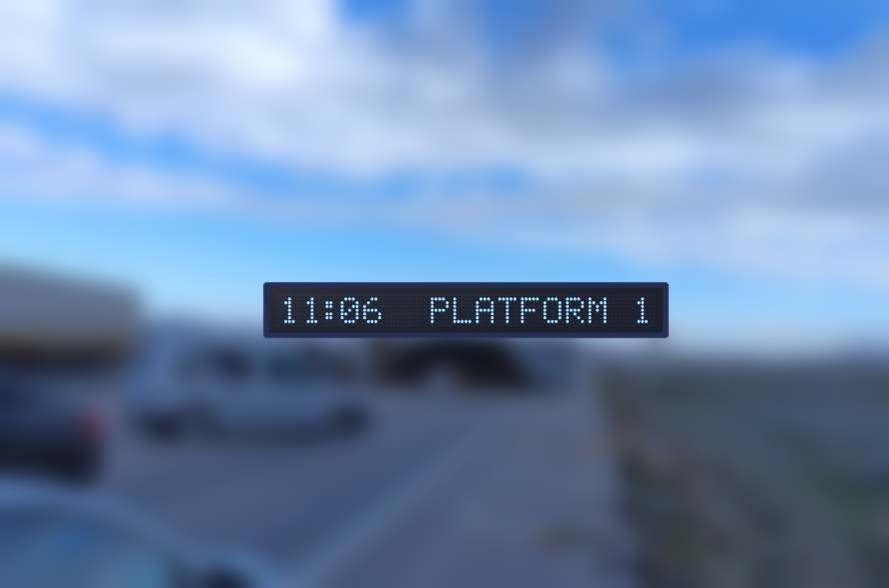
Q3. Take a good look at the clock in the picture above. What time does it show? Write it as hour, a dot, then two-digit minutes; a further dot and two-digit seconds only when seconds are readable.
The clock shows 11.06
